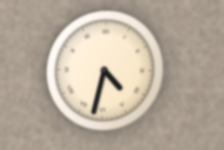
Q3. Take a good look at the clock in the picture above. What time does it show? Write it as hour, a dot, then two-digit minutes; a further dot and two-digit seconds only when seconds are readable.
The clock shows 4.32
